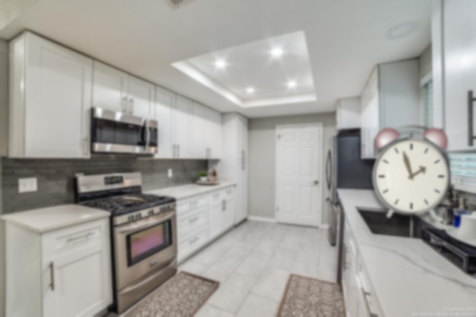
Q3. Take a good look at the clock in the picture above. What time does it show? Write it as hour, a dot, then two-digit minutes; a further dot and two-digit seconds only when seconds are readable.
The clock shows 1.57
